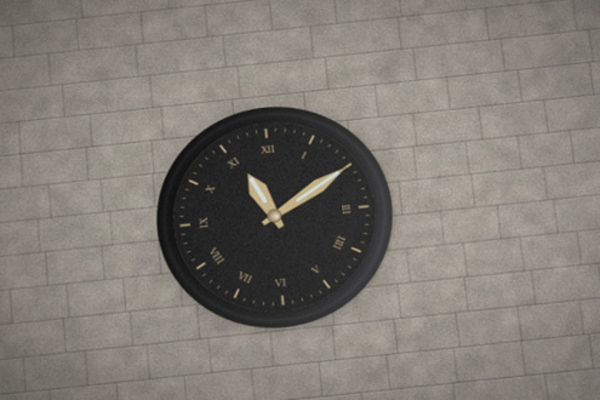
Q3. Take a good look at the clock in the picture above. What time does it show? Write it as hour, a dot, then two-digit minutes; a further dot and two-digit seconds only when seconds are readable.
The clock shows 11.10
